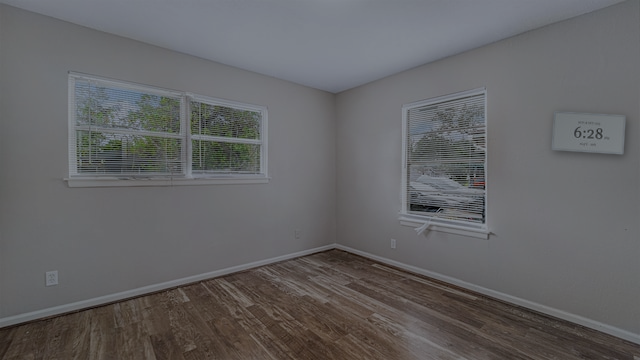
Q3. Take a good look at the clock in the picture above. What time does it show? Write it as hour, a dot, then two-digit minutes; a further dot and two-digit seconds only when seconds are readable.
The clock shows 6.28
